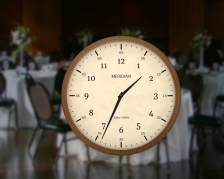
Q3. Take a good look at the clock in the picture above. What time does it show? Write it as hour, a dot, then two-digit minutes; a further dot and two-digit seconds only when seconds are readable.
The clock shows 1.34
